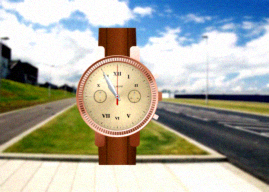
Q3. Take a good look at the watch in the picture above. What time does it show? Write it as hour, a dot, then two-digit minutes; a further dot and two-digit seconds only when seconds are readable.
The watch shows 10.55
